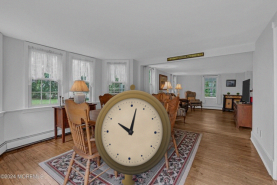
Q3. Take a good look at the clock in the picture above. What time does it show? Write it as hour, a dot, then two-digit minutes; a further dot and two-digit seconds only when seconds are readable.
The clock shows 10.02
